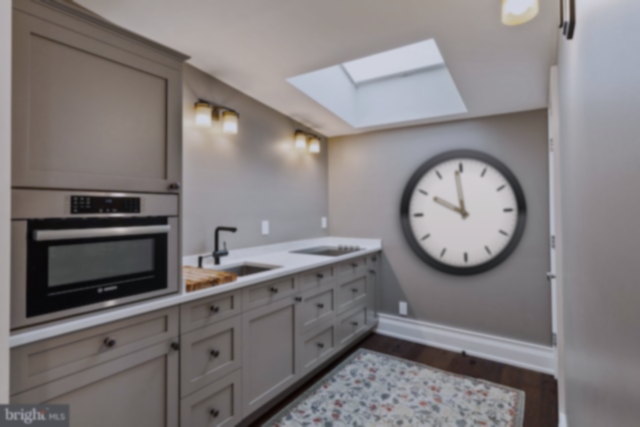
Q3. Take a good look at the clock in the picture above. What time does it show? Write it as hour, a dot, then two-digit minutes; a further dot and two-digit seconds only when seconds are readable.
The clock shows 9.59
